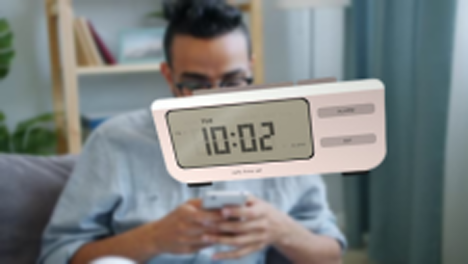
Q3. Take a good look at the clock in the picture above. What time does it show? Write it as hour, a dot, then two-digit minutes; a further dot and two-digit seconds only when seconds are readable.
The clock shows 10.02
